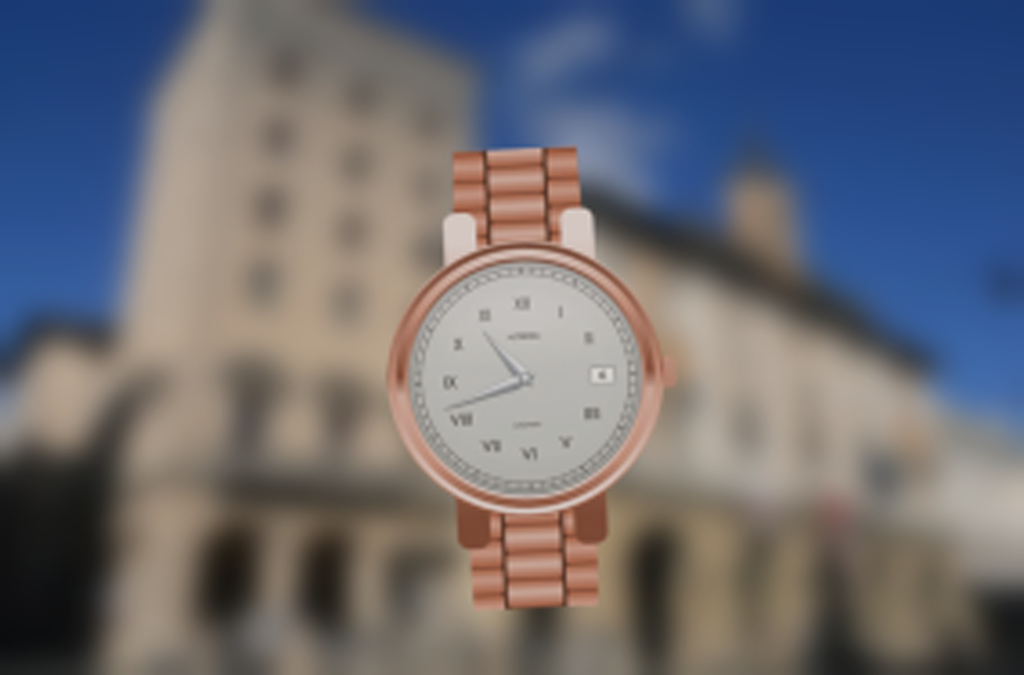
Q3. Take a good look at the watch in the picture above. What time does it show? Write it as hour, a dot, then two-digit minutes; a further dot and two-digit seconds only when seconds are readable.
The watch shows 10.42
